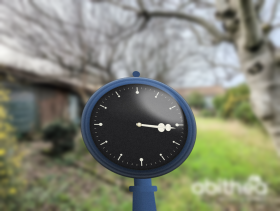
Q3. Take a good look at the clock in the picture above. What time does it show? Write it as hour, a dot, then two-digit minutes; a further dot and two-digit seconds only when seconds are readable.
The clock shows 3.16
